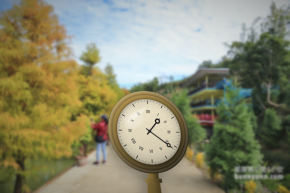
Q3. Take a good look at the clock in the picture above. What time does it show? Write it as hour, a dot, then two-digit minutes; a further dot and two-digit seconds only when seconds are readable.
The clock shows 1.21
